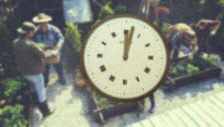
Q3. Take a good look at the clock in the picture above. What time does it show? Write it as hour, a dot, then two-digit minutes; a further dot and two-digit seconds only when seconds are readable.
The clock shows 12.02
